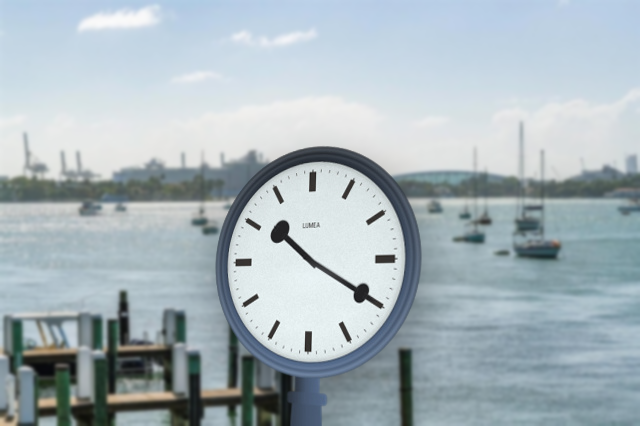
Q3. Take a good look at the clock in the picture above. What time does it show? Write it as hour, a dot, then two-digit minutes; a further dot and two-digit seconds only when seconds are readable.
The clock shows 10.20
